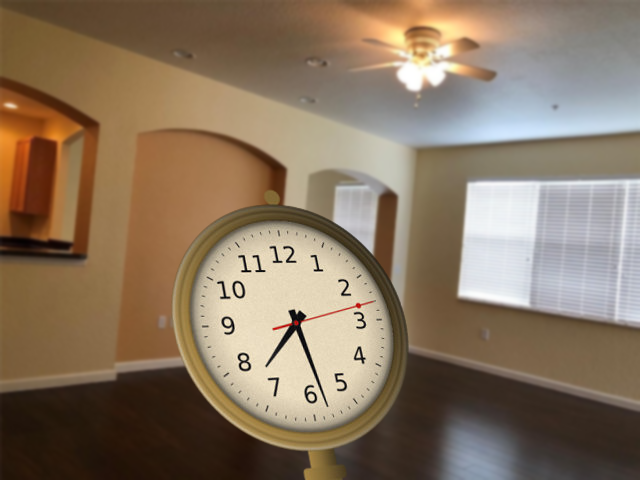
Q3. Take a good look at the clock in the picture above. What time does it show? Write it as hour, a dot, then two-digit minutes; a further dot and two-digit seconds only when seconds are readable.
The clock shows 7.28.13
